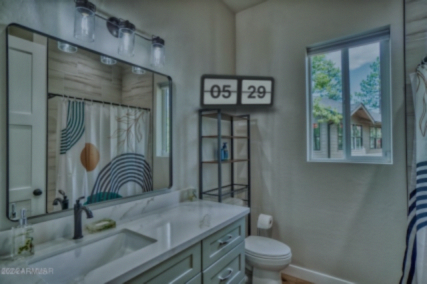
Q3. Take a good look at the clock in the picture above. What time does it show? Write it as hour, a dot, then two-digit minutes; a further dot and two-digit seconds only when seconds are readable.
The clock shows 5.29
